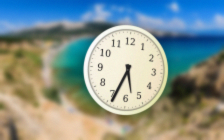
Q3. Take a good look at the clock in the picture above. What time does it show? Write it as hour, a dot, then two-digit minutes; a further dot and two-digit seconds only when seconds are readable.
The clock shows 5.34
